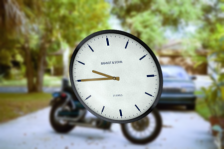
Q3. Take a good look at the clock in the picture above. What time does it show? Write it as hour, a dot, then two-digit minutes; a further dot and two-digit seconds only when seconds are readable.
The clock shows 9.45
